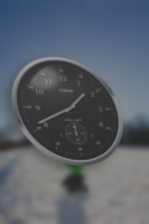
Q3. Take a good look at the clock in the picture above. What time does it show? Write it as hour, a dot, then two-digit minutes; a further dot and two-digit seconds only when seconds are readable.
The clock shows 1.41
